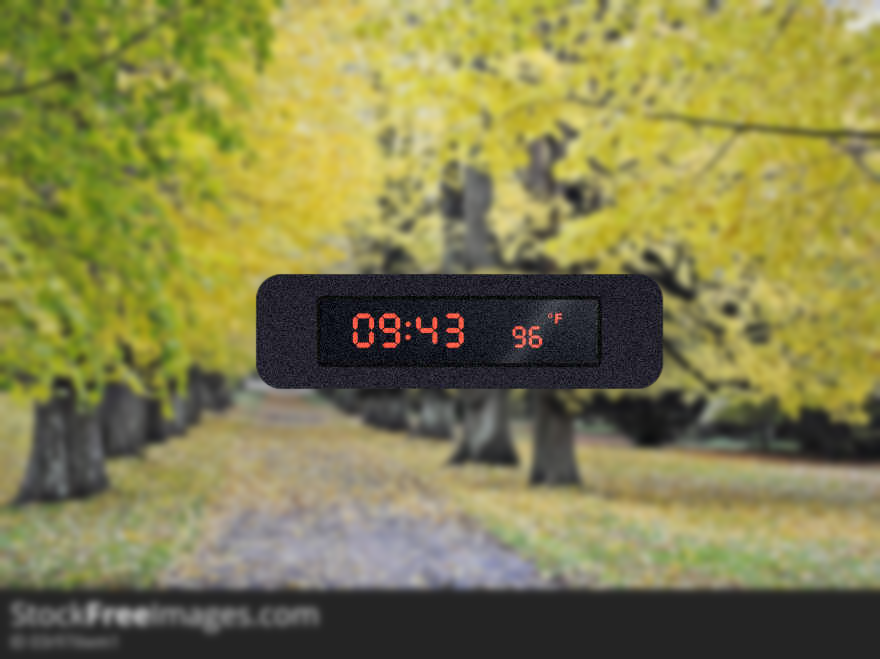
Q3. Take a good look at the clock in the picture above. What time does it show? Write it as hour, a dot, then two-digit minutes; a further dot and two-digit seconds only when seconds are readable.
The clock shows 9.43
